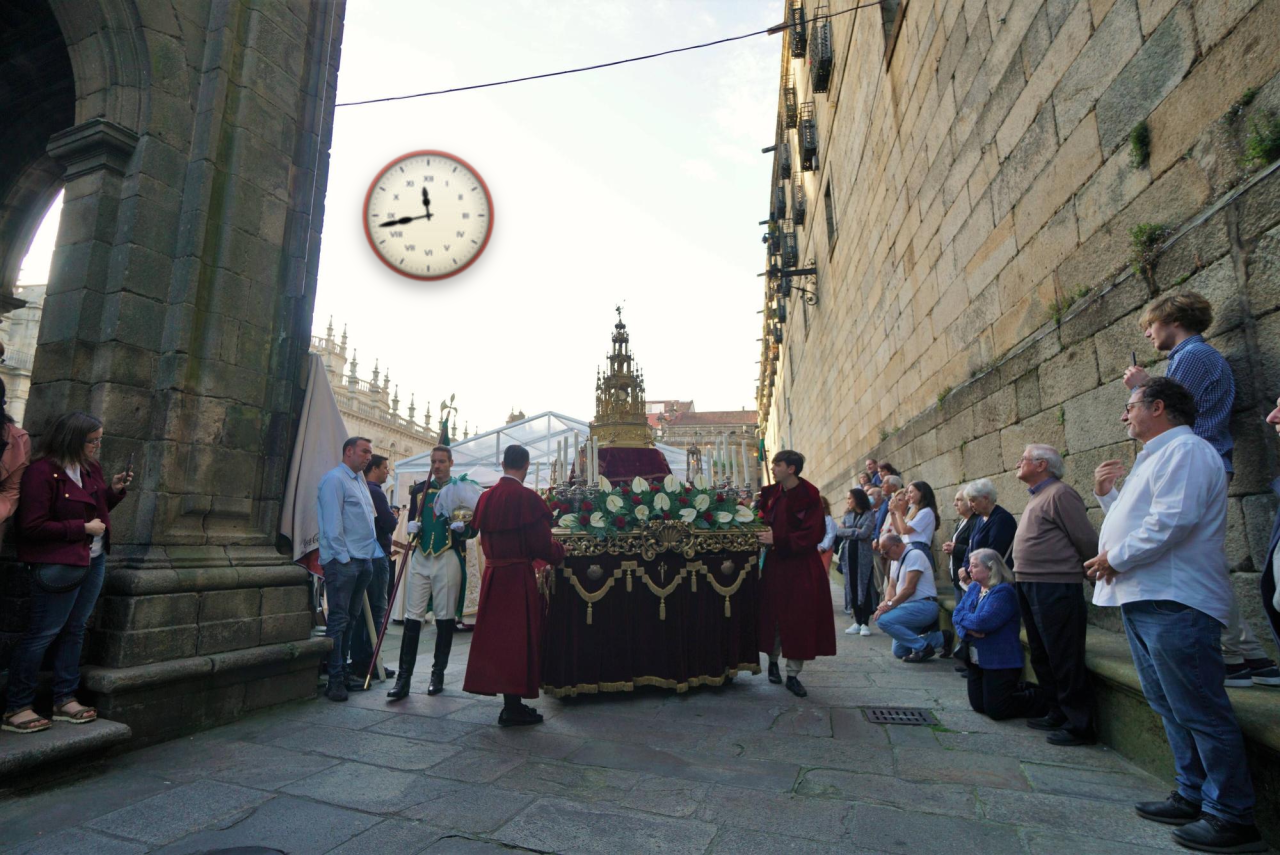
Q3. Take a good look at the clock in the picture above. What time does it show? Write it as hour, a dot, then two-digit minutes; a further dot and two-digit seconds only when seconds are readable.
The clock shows 11.43
